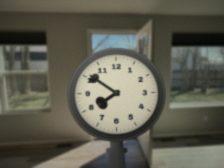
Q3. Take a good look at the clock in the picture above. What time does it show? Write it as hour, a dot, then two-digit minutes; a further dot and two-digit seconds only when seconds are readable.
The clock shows 7.51
